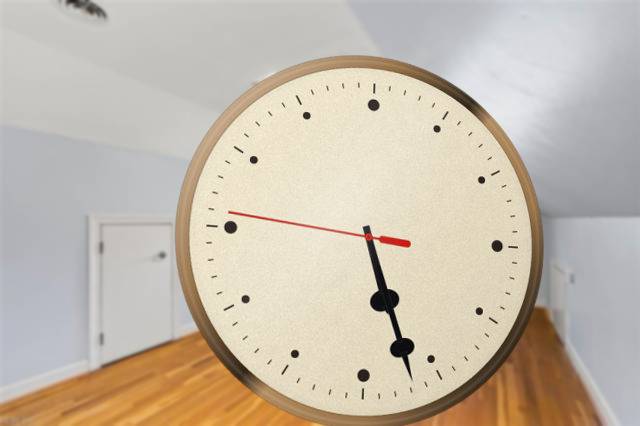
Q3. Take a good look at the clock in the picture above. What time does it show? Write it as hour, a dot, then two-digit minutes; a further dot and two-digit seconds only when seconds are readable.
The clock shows 5.26.46
